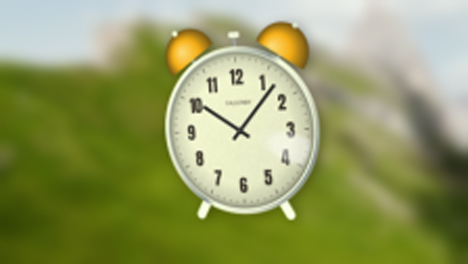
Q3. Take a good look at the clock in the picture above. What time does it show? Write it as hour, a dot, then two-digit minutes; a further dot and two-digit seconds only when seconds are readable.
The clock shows 10.07
